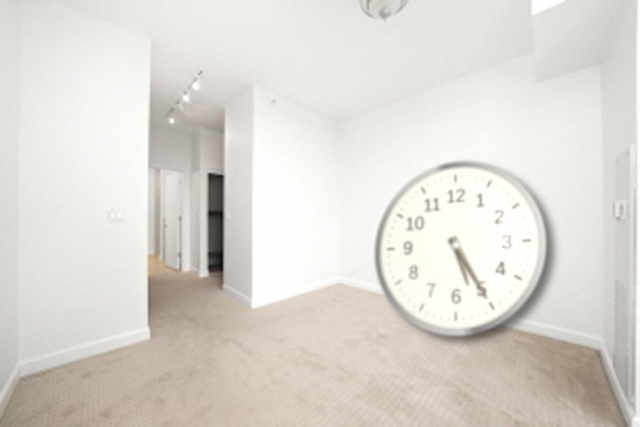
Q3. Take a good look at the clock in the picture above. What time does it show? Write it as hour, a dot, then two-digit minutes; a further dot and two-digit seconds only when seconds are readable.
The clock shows 5.25
